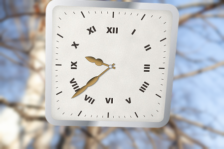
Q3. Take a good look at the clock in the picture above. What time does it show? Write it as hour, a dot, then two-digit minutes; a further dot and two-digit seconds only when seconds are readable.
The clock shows 9.38
